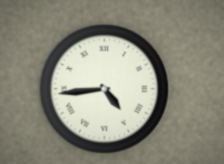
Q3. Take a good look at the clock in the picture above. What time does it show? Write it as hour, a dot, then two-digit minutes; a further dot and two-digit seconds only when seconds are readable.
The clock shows 4.44
